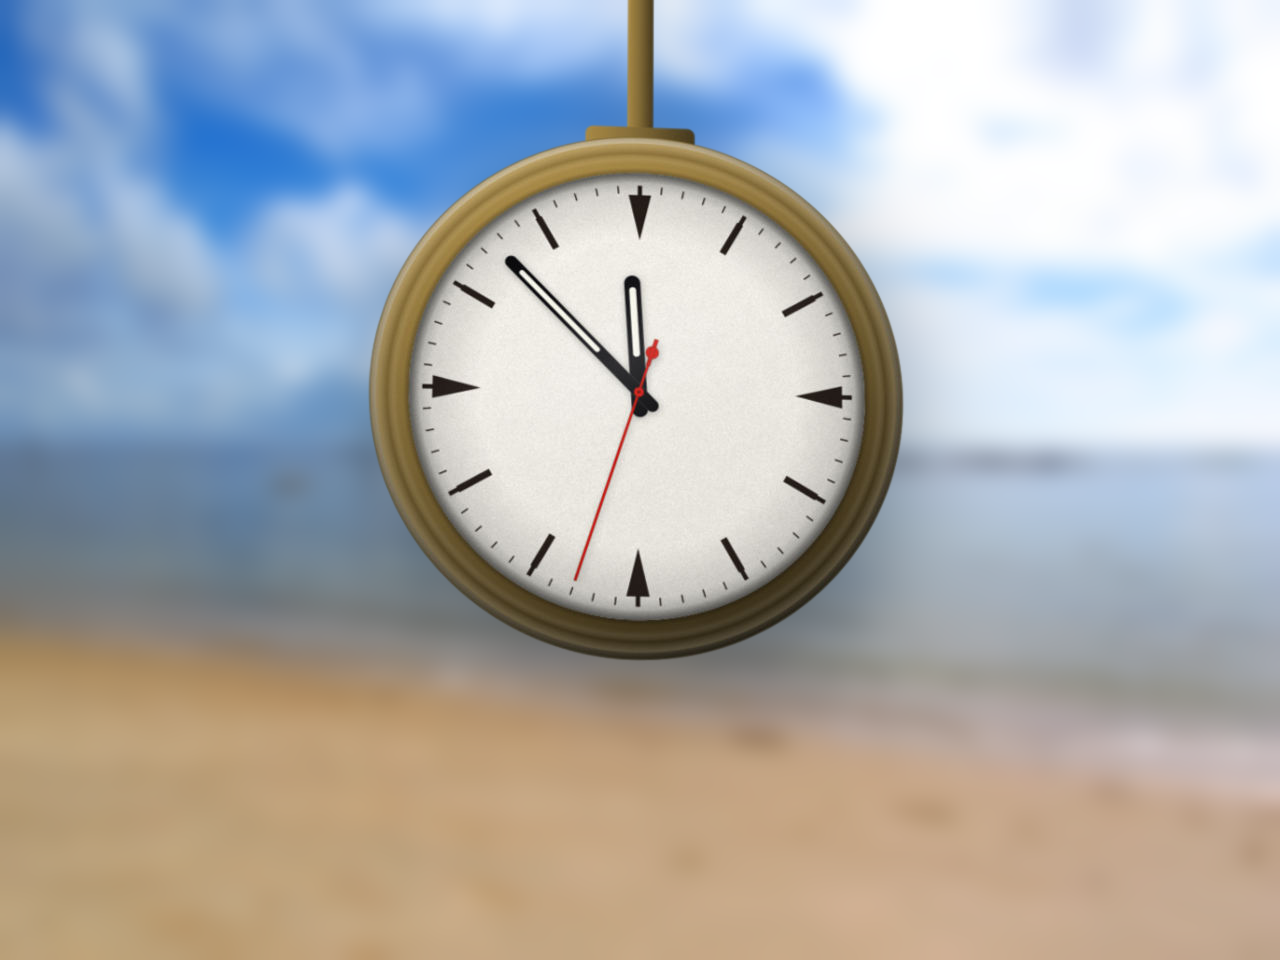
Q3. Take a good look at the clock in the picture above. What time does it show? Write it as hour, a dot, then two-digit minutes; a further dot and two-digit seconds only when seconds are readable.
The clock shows 11.52.33
